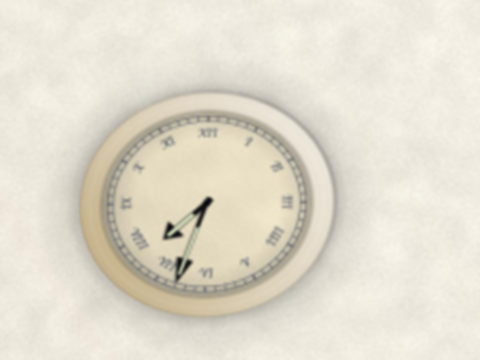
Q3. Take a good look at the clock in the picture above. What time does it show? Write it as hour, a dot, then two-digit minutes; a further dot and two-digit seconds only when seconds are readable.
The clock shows 7.33
